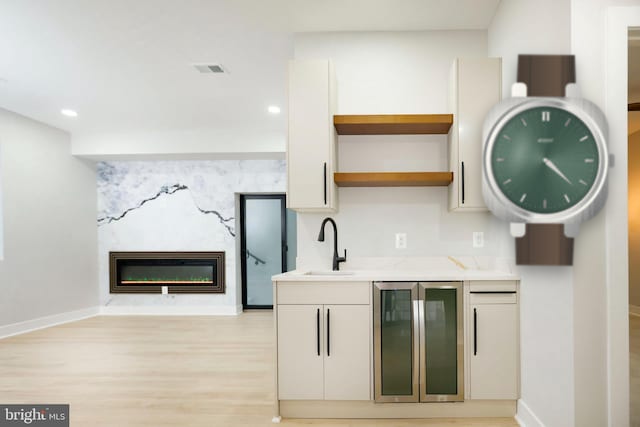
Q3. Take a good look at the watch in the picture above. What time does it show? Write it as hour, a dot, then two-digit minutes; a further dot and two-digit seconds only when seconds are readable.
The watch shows 4.22
